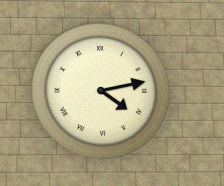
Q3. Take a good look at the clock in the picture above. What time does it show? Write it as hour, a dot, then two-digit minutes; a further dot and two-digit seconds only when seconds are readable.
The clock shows 4.13
